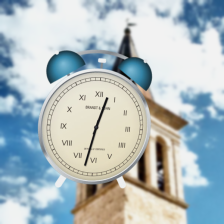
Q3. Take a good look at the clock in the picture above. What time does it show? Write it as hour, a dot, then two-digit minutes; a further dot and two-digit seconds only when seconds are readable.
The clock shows 12.32
